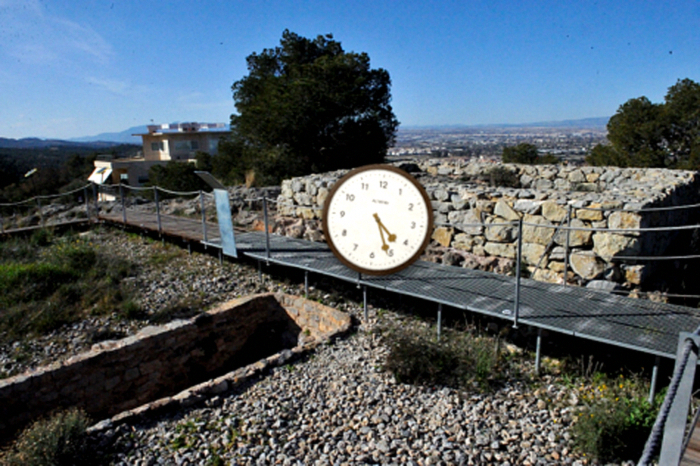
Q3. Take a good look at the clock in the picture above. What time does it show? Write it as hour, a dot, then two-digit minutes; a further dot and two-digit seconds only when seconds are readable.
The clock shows 4.26
